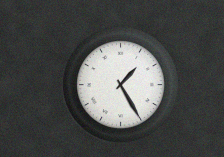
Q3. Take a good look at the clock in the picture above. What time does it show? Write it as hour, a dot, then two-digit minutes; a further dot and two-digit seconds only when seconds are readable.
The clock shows 1.25
